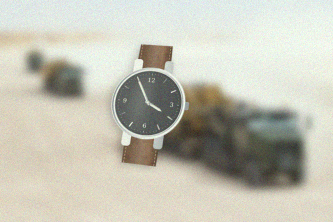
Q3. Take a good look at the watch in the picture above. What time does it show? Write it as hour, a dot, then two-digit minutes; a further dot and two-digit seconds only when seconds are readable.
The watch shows 3.55
